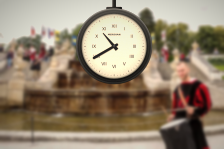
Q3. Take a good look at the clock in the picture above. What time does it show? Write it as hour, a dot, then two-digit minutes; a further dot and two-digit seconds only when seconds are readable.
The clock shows 10.40
